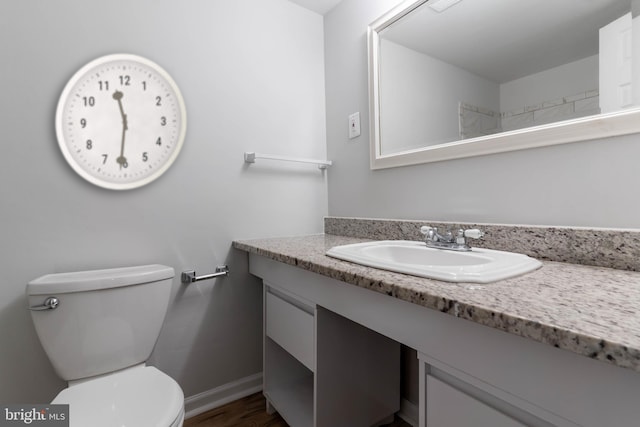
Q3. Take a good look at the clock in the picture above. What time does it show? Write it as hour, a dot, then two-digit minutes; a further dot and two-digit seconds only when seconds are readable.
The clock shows 11.31
